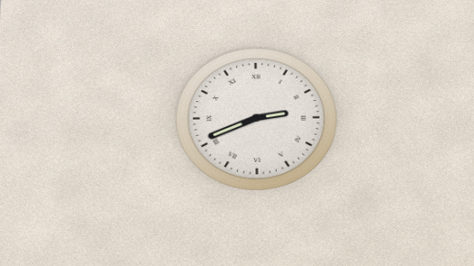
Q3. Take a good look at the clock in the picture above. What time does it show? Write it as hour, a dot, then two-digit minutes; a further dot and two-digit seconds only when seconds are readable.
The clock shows 2.41
